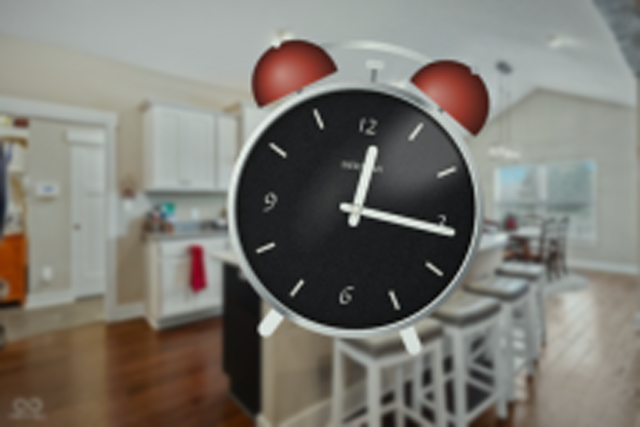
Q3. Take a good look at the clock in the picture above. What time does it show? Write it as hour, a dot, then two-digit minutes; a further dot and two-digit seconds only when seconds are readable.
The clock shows 12.16
